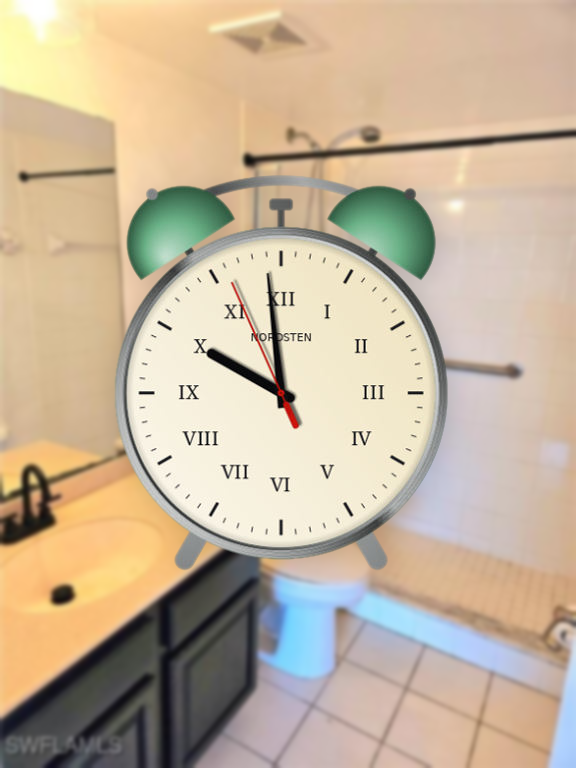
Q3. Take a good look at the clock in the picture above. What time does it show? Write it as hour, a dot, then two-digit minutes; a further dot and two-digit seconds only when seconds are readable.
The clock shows 9.58.56
